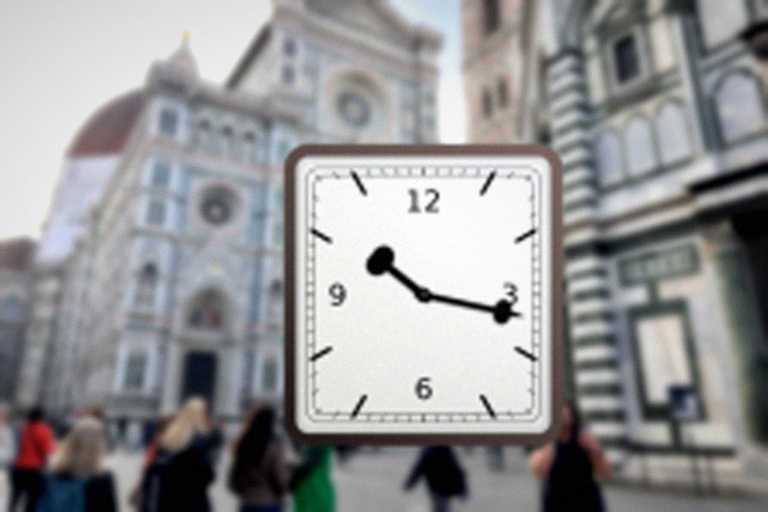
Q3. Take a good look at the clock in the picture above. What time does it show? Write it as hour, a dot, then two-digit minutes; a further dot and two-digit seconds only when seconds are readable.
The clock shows 10.17
